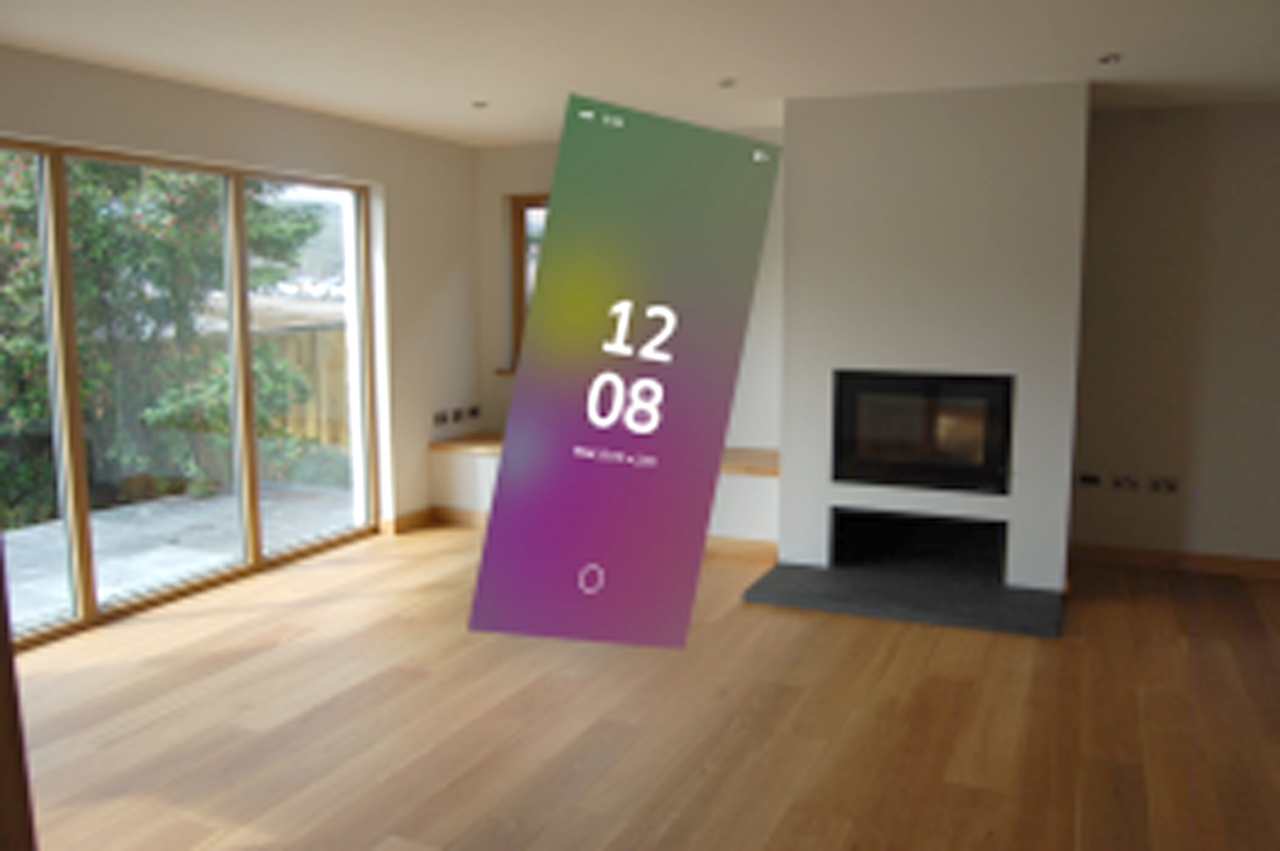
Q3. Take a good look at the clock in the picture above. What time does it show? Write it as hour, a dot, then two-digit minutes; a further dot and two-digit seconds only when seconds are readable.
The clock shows 12.08
